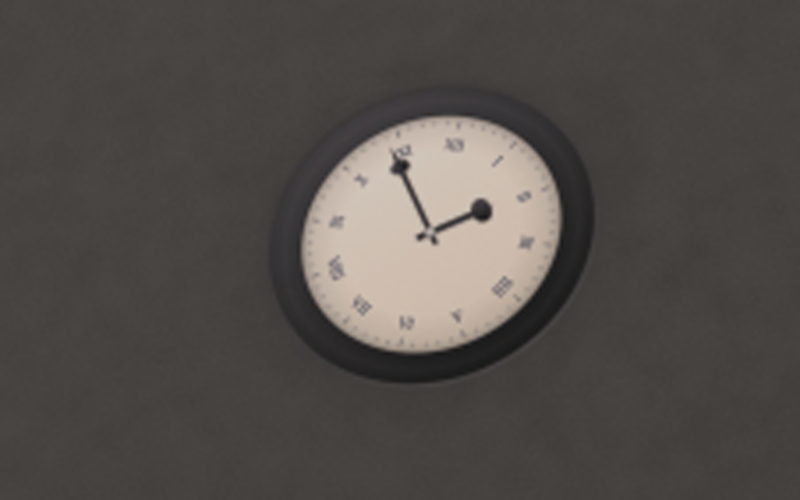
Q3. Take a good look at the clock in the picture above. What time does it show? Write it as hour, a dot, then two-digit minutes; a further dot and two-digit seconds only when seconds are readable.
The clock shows 1.54
